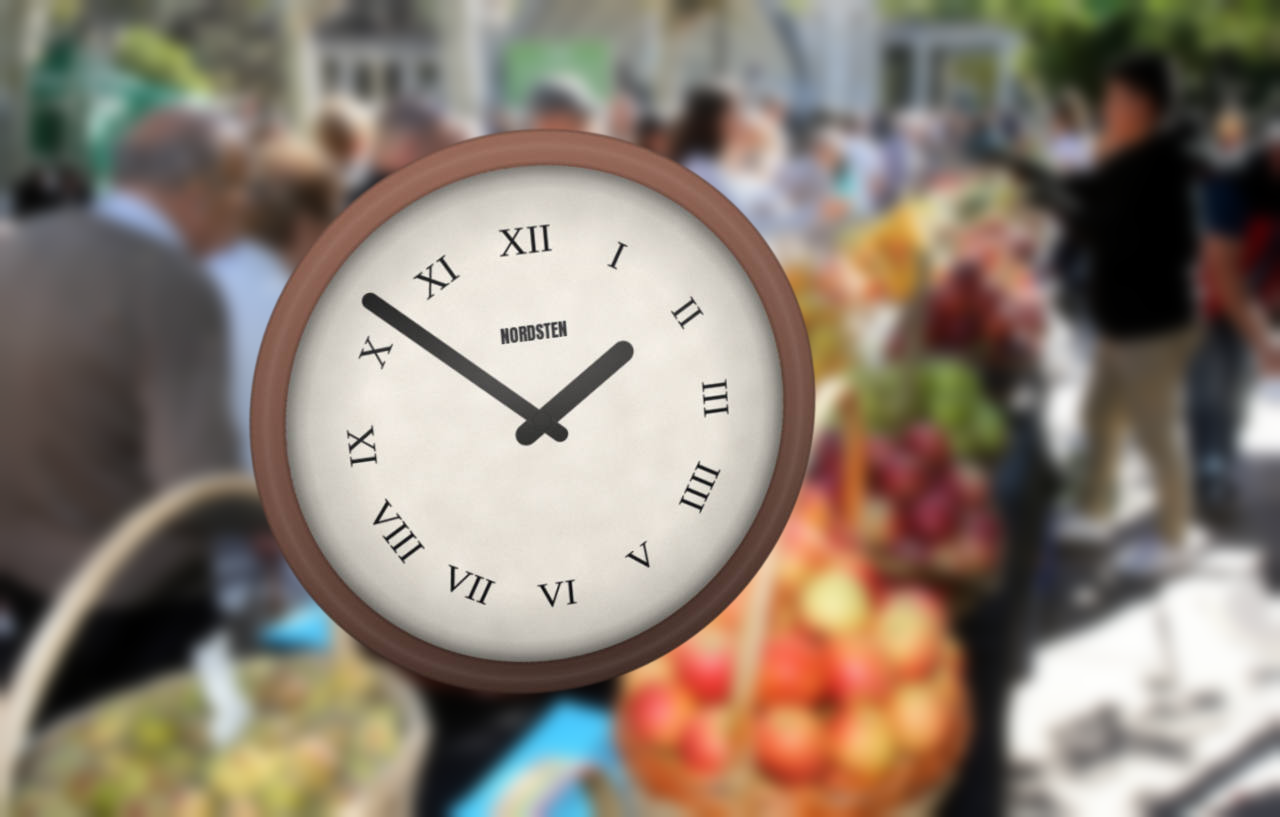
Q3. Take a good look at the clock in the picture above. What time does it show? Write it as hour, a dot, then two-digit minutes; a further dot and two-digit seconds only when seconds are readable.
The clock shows 1.52
